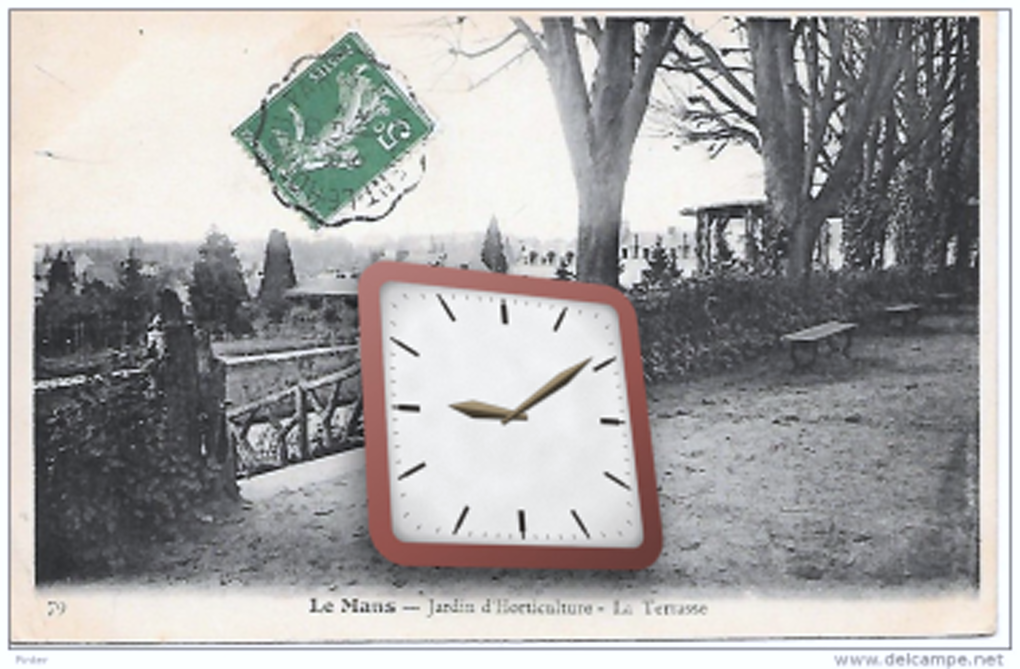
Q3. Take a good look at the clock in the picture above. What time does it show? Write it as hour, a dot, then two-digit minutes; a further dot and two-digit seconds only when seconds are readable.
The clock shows 9.09
